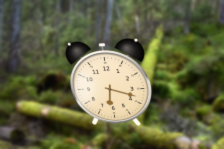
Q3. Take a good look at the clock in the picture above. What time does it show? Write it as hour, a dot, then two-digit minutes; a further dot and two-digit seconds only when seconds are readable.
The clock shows 6.18
